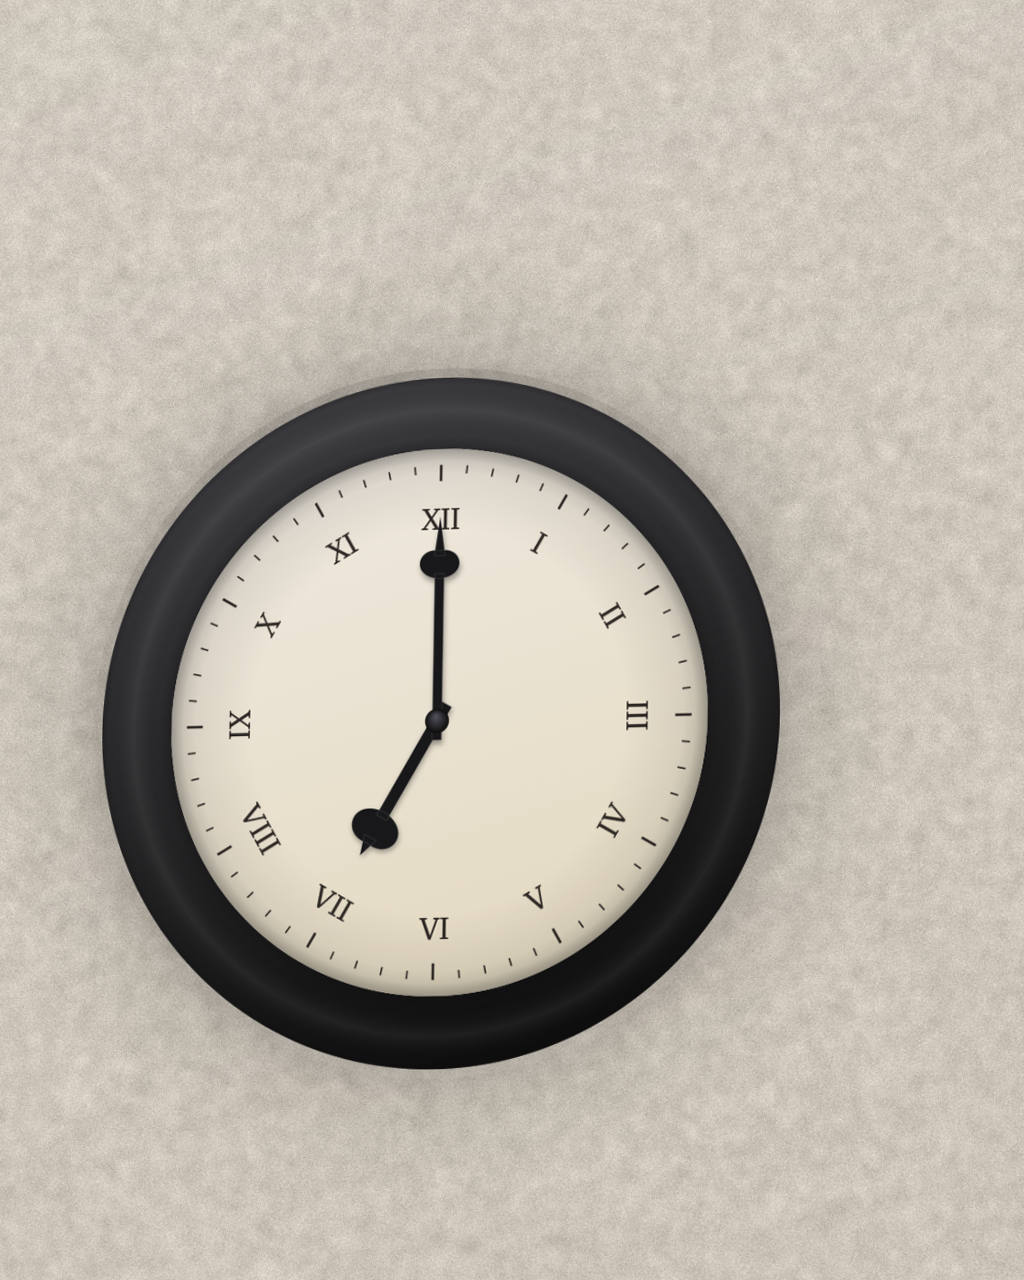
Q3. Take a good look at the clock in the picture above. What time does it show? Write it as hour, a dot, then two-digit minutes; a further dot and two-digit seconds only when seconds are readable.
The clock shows 7.00
